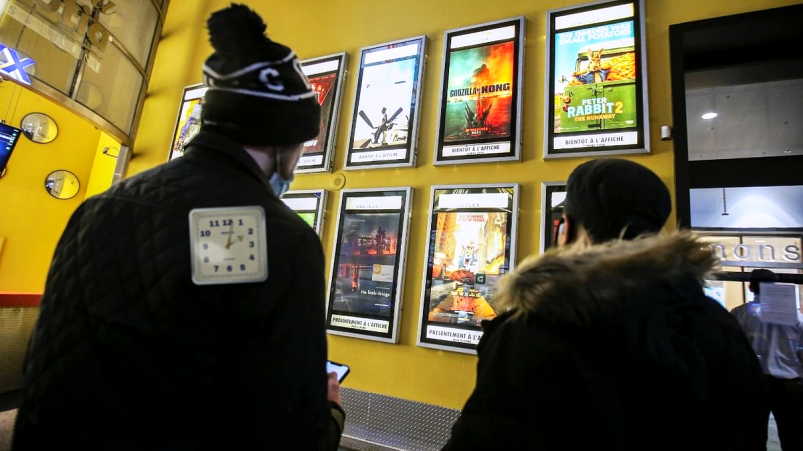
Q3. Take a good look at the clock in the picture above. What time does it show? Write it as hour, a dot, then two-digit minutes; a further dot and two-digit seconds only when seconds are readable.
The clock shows 2.02
